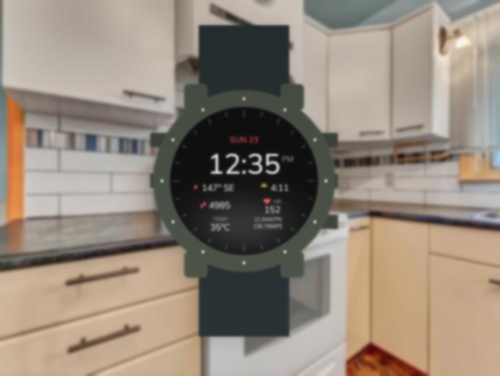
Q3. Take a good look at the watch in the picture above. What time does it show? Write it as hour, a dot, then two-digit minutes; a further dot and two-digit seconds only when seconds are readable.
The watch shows 12.35
